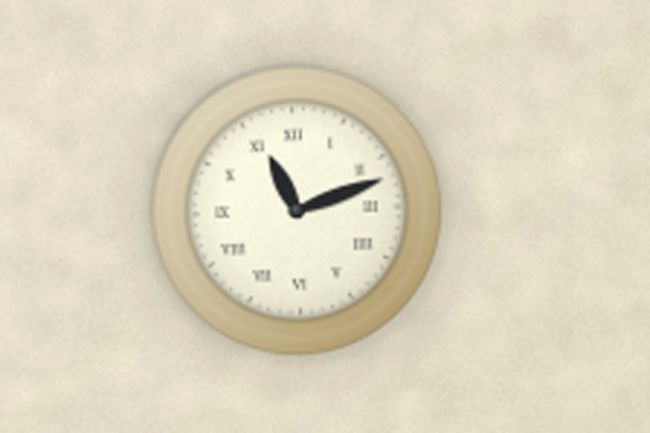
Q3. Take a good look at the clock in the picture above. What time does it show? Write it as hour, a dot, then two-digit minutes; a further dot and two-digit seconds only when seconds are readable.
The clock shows 11.12
